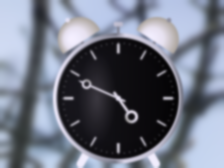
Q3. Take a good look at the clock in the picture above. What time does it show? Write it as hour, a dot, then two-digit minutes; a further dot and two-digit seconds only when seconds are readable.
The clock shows 4.49
